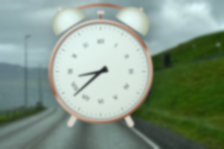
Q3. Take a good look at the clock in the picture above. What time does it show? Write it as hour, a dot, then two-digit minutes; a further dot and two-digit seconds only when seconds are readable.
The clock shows 8.38
